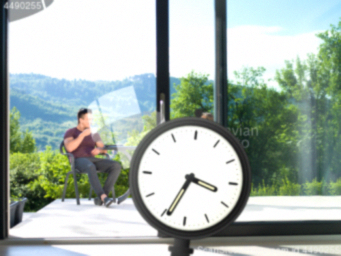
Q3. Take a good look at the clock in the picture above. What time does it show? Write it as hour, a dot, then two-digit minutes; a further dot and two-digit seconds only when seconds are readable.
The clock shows 3.34
